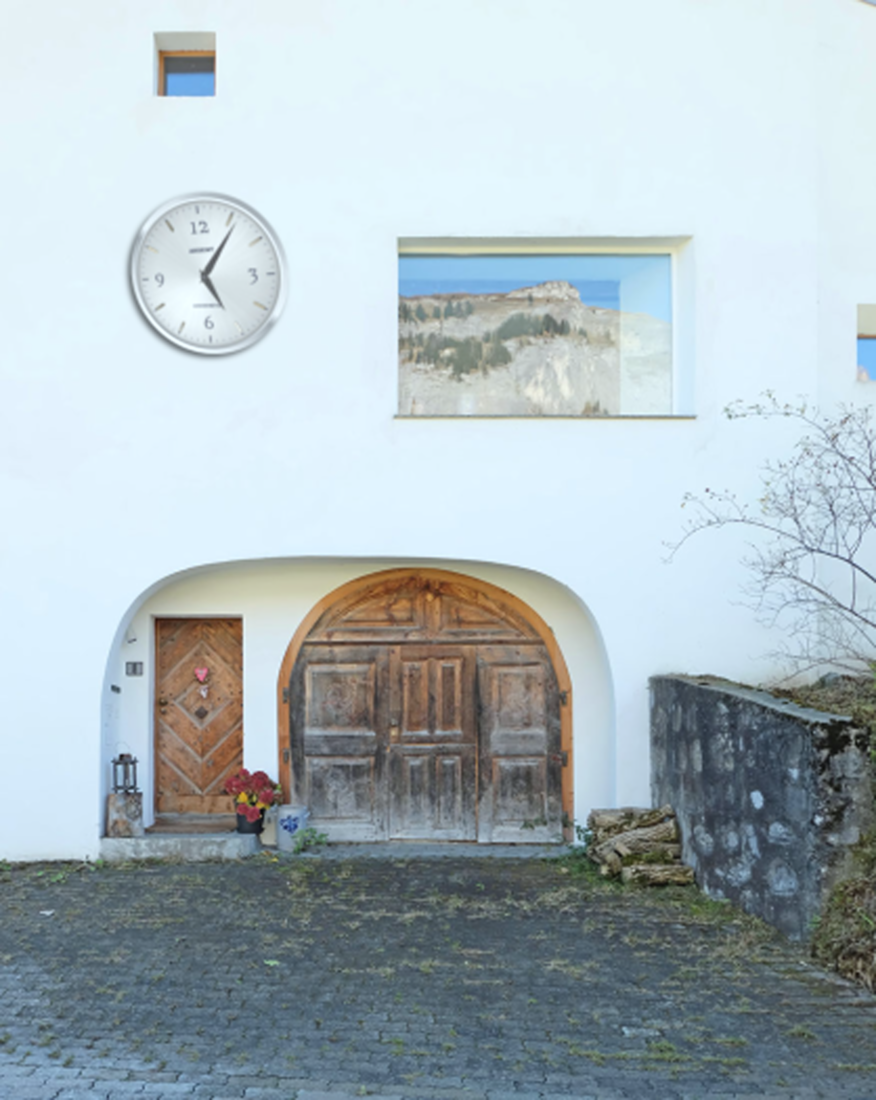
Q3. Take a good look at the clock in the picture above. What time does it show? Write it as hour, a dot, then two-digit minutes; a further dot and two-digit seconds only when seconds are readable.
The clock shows 5.06
